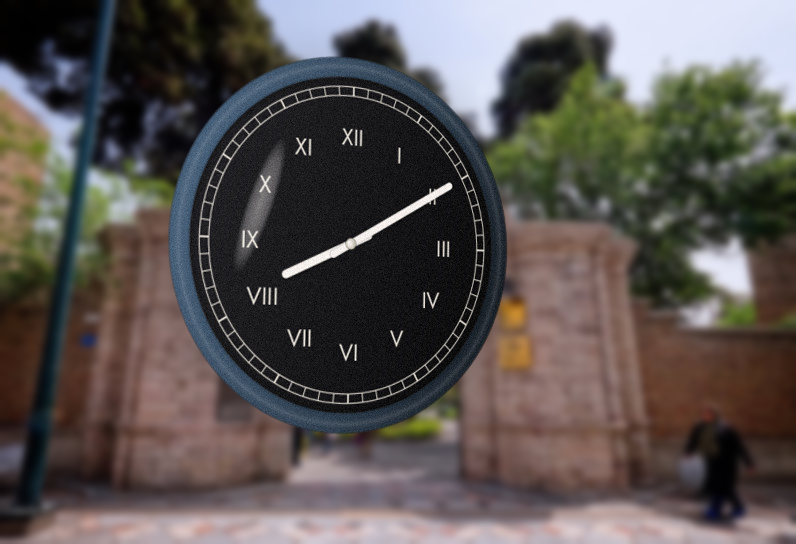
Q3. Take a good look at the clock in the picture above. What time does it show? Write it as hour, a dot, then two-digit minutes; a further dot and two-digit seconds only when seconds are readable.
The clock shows 8.10
